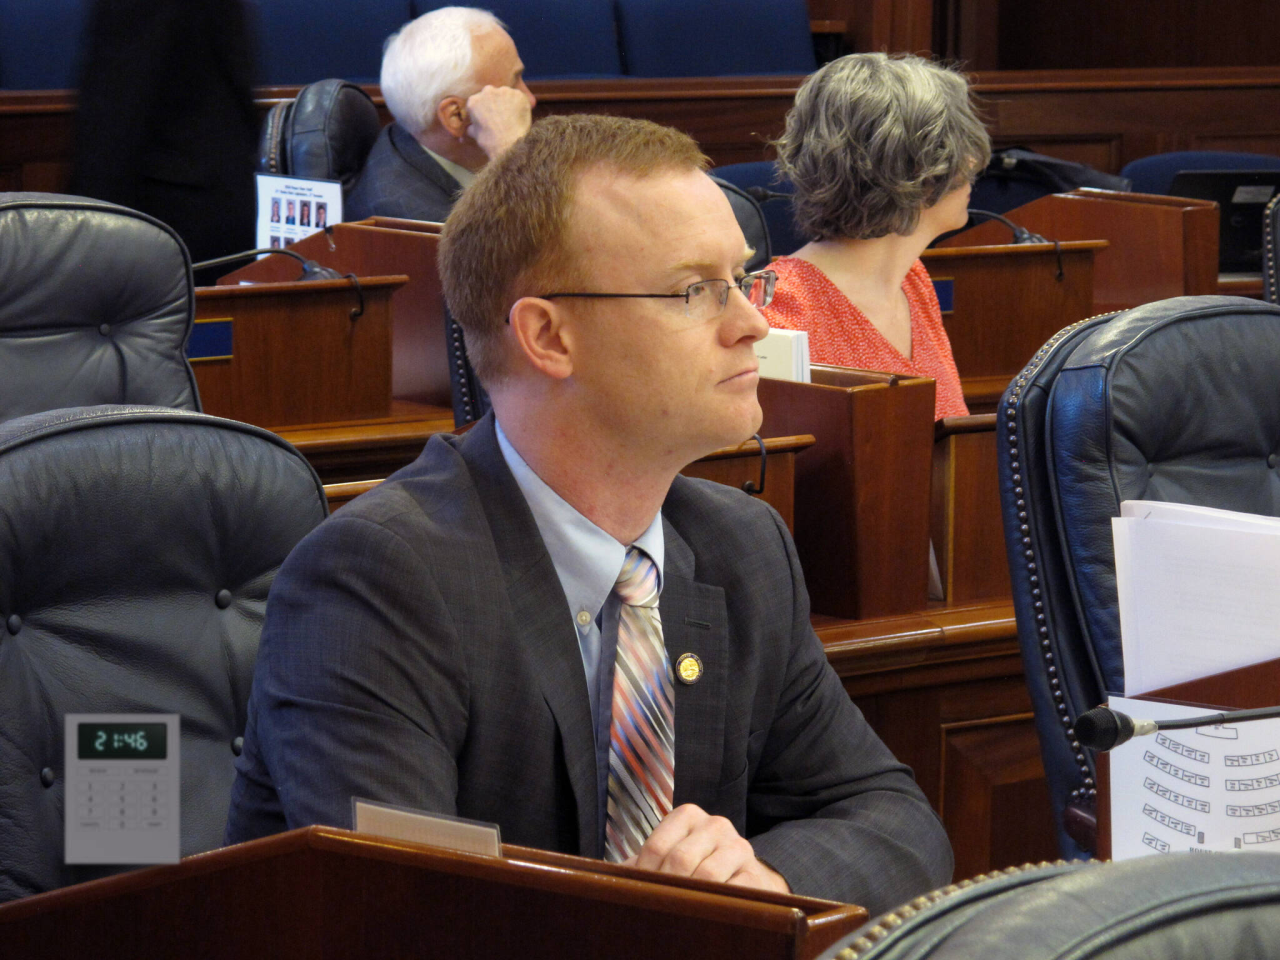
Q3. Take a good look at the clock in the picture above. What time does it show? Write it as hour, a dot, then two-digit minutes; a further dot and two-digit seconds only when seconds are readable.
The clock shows 21.46
